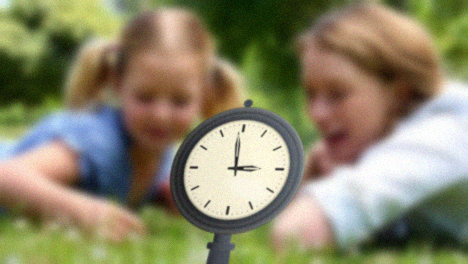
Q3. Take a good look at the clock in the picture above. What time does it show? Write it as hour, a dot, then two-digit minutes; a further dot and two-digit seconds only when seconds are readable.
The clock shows 2.59
